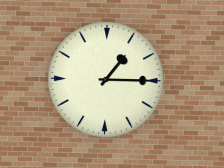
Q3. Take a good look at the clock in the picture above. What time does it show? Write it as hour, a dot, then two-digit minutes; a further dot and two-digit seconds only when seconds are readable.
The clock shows 1.15
